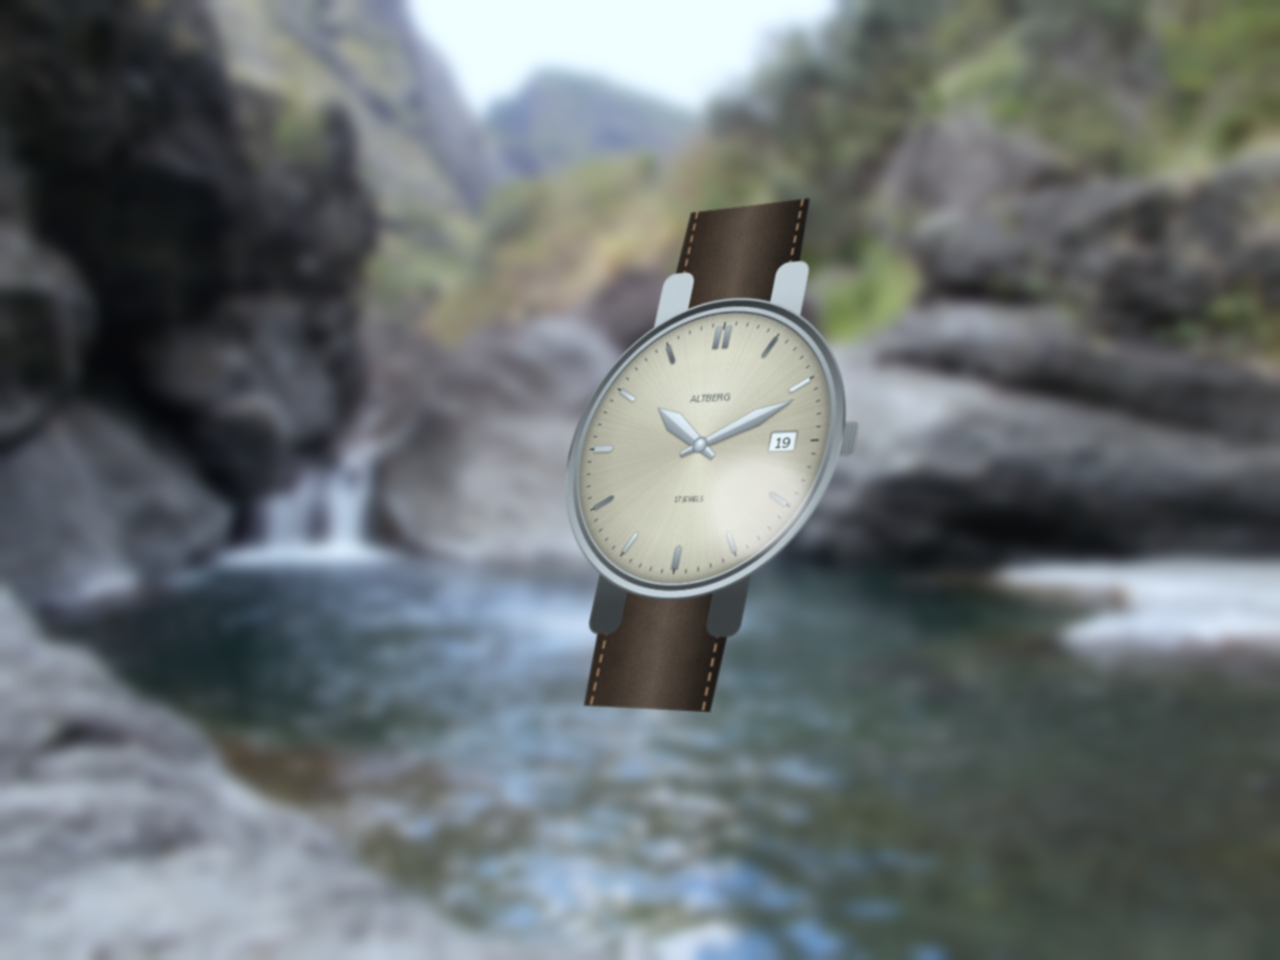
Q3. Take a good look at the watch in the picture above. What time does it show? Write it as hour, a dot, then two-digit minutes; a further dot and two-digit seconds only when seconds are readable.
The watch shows 10.11
